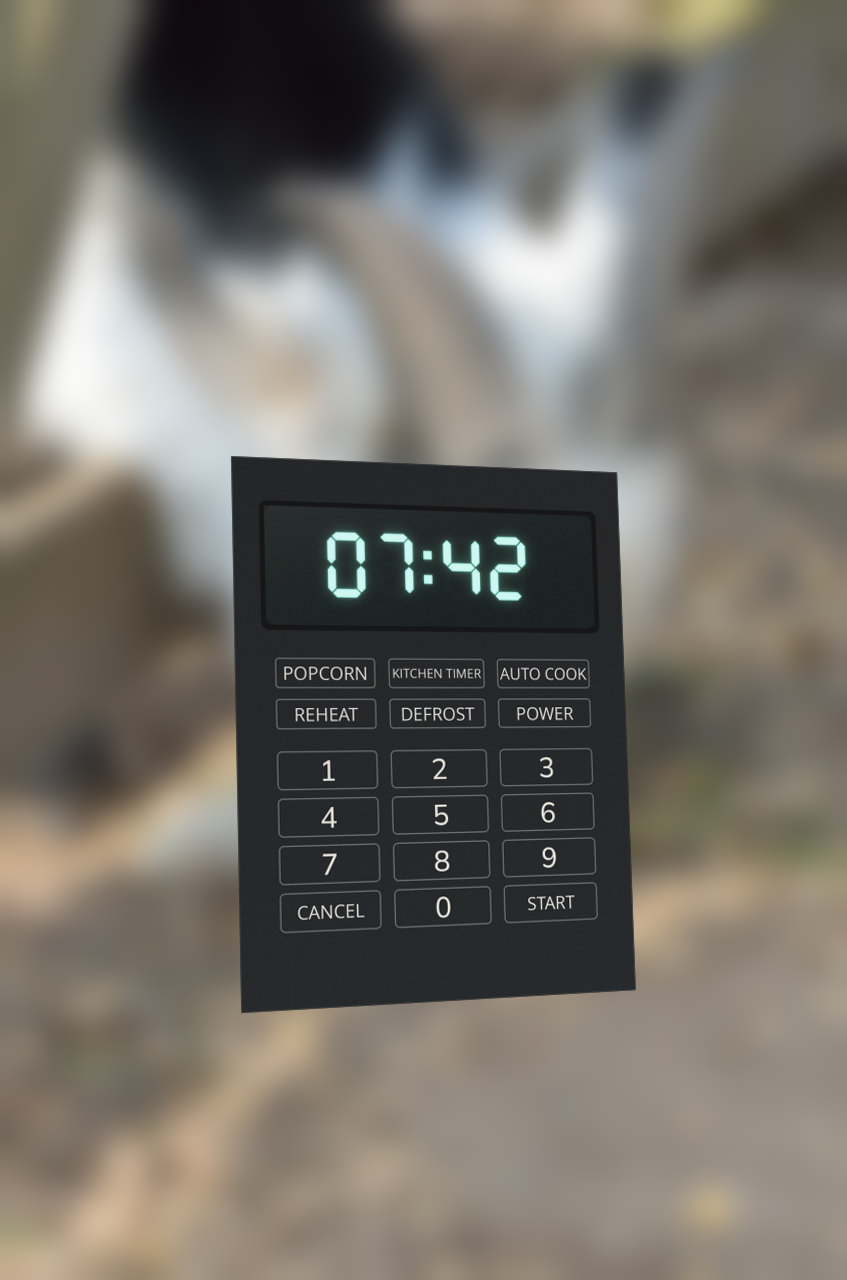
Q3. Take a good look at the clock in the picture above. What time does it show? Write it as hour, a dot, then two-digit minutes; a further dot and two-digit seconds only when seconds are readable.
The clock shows 7.42
